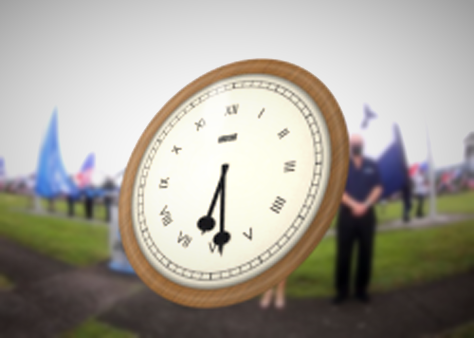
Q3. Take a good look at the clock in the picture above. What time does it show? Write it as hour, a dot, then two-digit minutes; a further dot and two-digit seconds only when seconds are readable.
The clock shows 6.29
